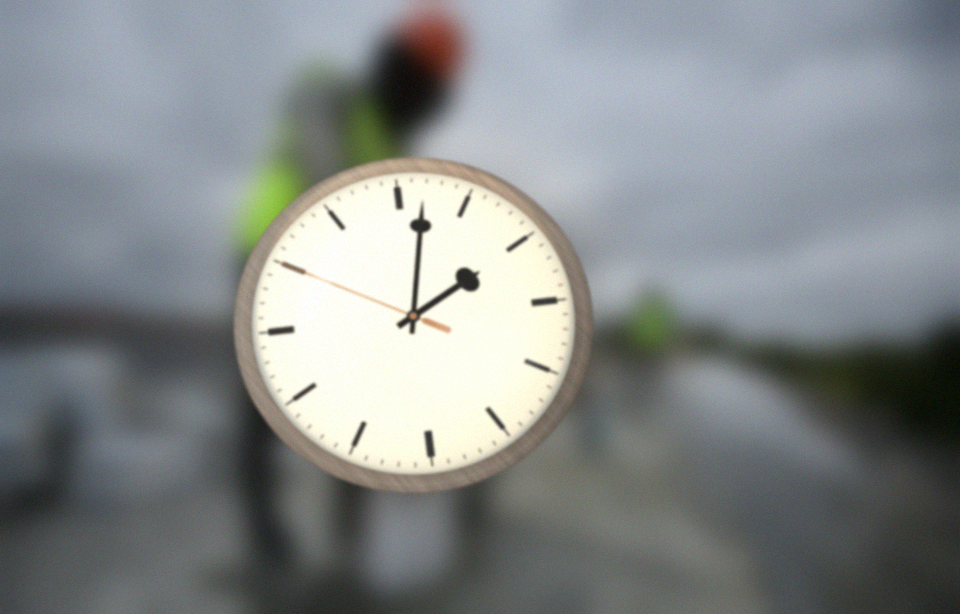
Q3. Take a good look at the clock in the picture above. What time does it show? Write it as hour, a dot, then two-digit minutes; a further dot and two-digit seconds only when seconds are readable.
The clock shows 2.01.50
